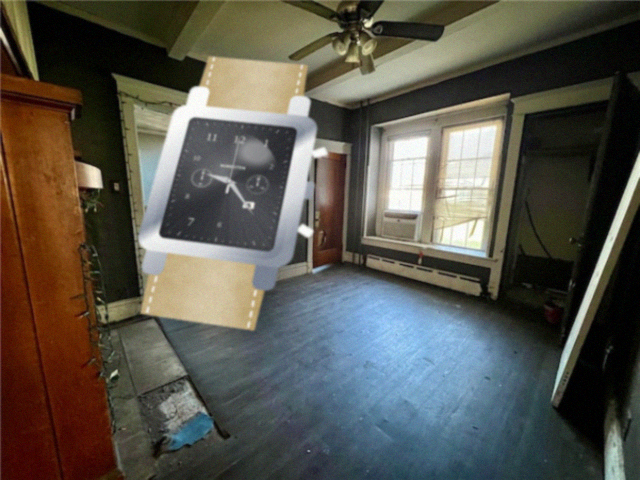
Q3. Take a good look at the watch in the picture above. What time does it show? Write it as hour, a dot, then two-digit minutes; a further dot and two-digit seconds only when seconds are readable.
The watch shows 9.23
